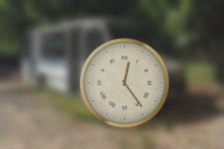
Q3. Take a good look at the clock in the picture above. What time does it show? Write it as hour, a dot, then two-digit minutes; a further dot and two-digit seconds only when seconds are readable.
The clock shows 12.24
